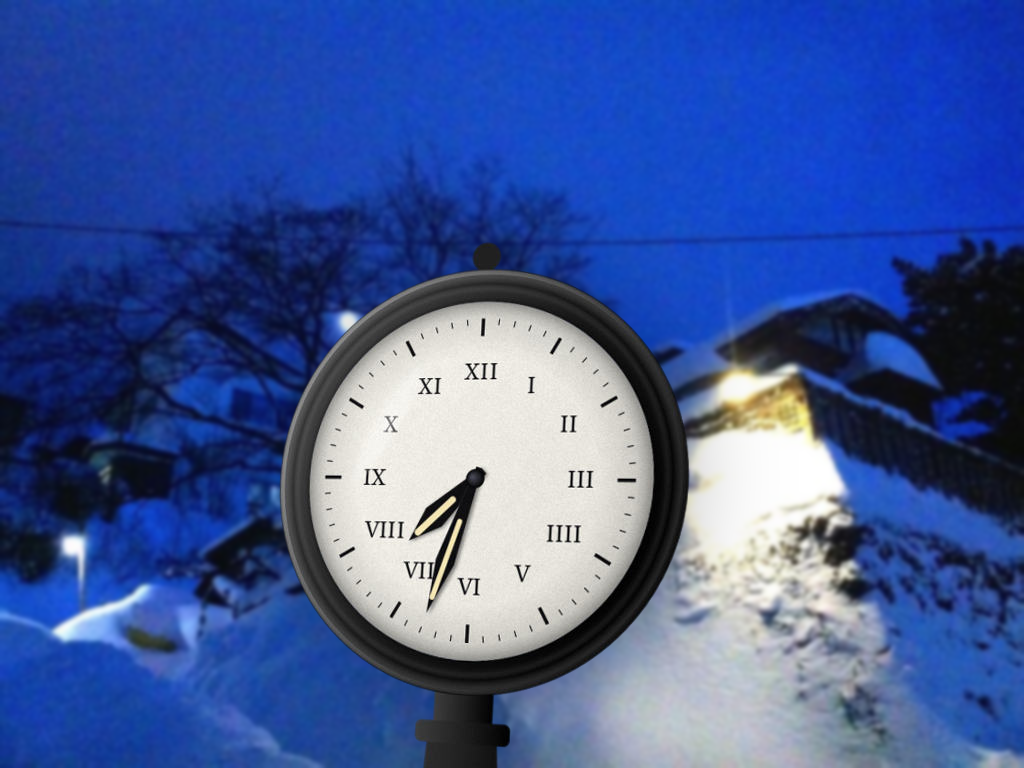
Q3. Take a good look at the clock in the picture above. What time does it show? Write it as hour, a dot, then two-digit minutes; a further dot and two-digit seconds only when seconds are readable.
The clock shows 7.33
